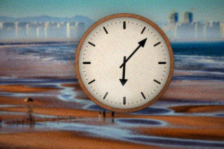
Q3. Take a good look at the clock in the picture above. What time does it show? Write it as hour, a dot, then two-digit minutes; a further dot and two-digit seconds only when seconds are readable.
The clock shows 6.07
